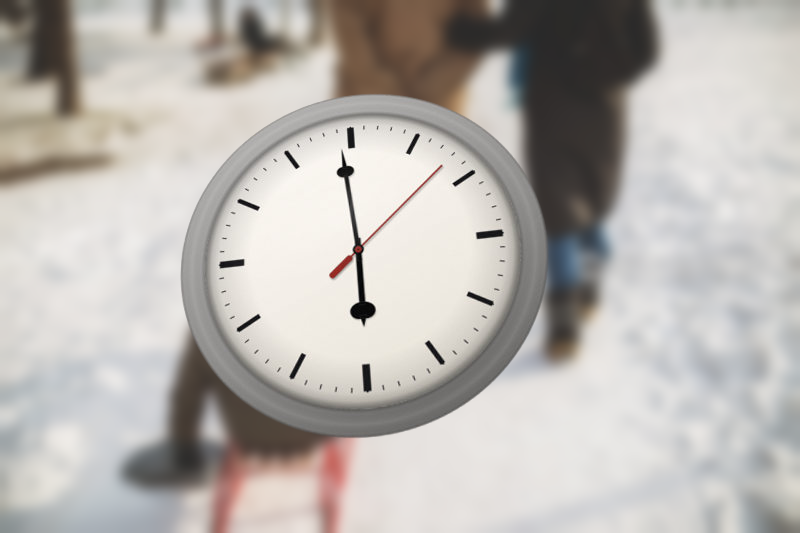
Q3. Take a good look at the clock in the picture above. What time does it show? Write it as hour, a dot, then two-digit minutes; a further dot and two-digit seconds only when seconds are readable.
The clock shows 5.59.08
